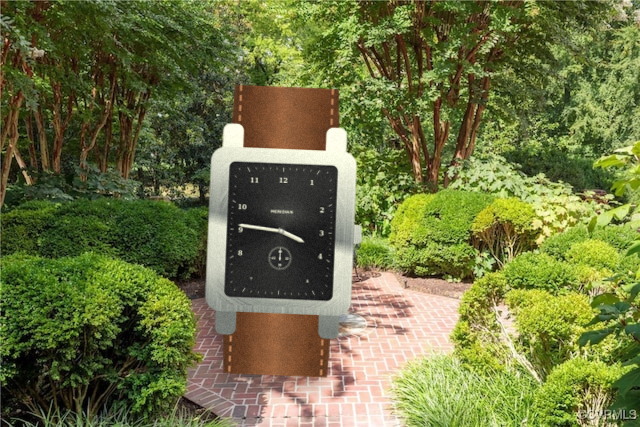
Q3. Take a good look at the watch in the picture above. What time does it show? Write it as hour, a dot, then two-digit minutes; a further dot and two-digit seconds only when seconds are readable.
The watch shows 3.46
